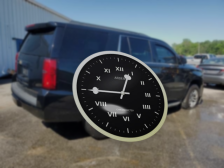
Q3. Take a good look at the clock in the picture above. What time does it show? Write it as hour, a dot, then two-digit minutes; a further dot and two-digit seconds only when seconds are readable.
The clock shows 12.45
